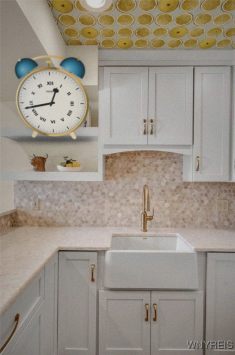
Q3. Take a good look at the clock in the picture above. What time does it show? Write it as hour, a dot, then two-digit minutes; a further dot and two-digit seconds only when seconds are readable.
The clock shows 12.43
